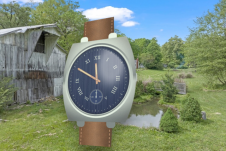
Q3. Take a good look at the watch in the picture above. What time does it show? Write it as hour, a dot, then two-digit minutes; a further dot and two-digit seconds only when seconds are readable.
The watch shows 11.50
